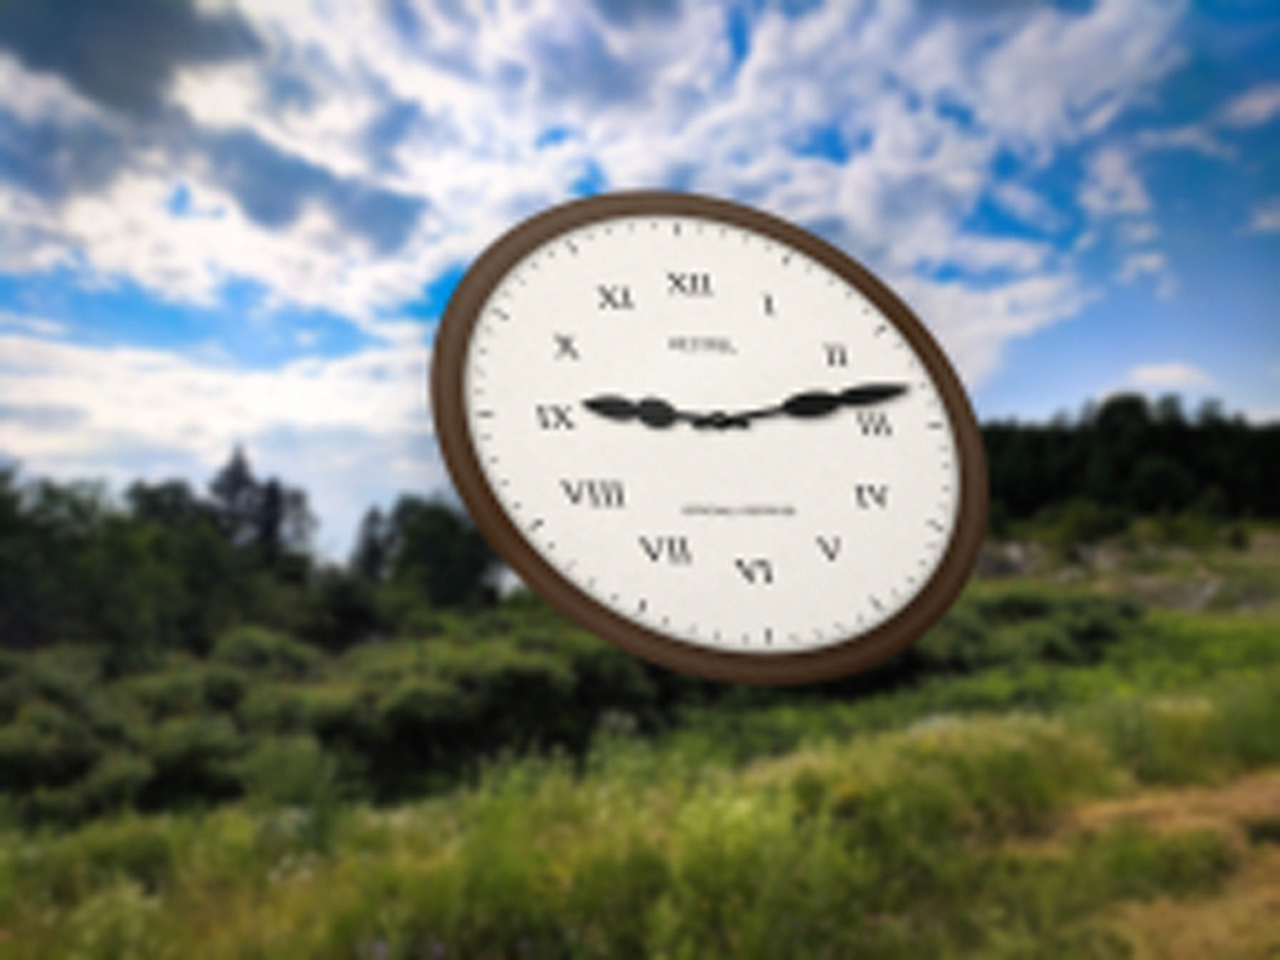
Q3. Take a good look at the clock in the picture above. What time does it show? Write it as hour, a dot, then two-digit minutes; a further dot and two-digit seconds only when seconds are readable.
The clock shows 9.13
